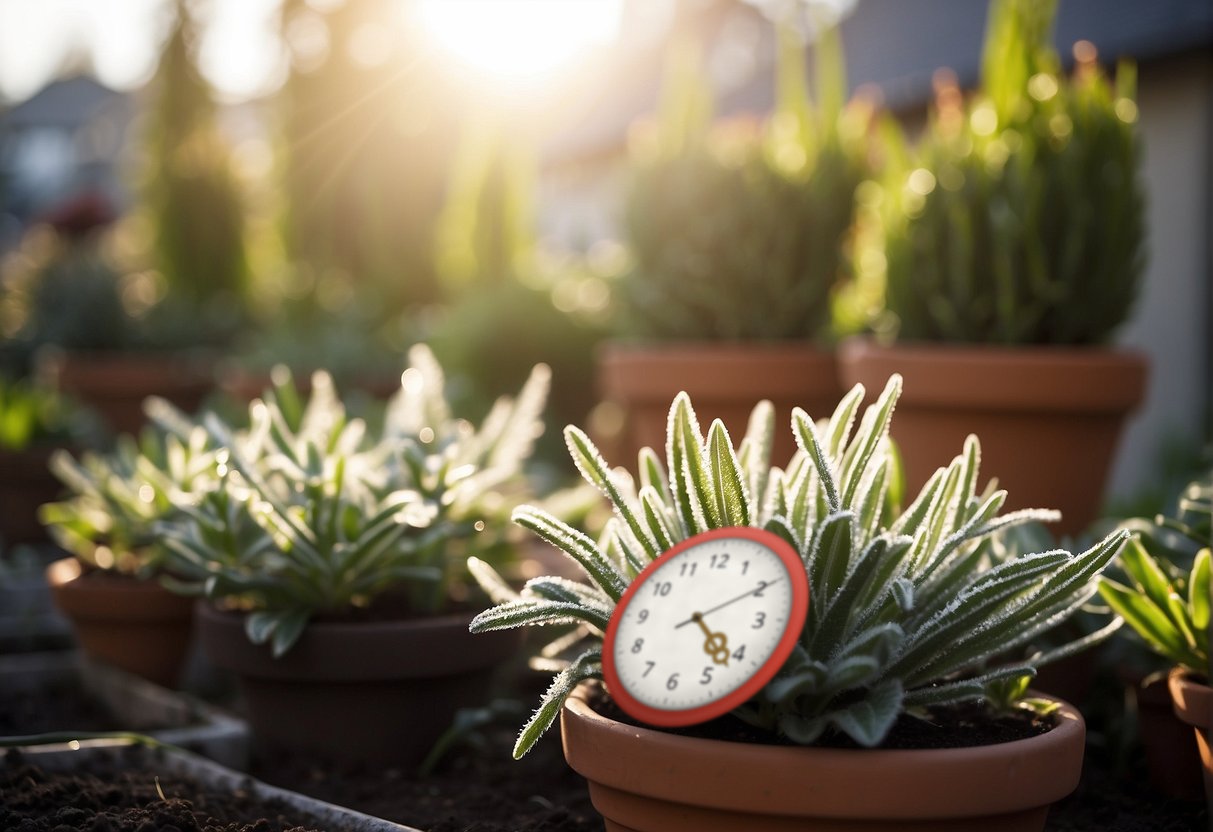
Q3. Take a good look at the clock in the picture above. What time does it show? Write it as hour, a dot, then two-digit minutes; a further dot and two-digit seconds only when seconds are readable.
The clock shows 4.22.10
